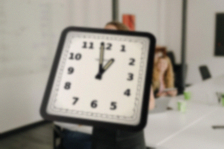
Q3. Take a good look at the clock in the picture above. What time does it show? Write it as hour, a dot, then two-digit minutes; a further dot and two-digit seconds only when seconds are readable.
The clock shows 12.59
